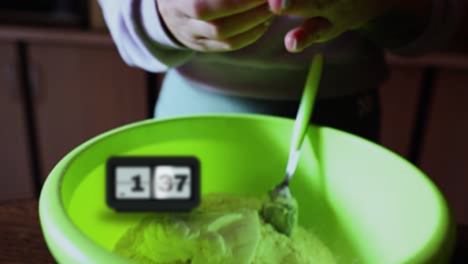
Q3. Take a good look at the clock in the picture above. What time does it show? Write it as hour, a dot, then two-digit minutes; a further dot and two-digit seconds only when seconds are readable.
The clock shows 1.37
